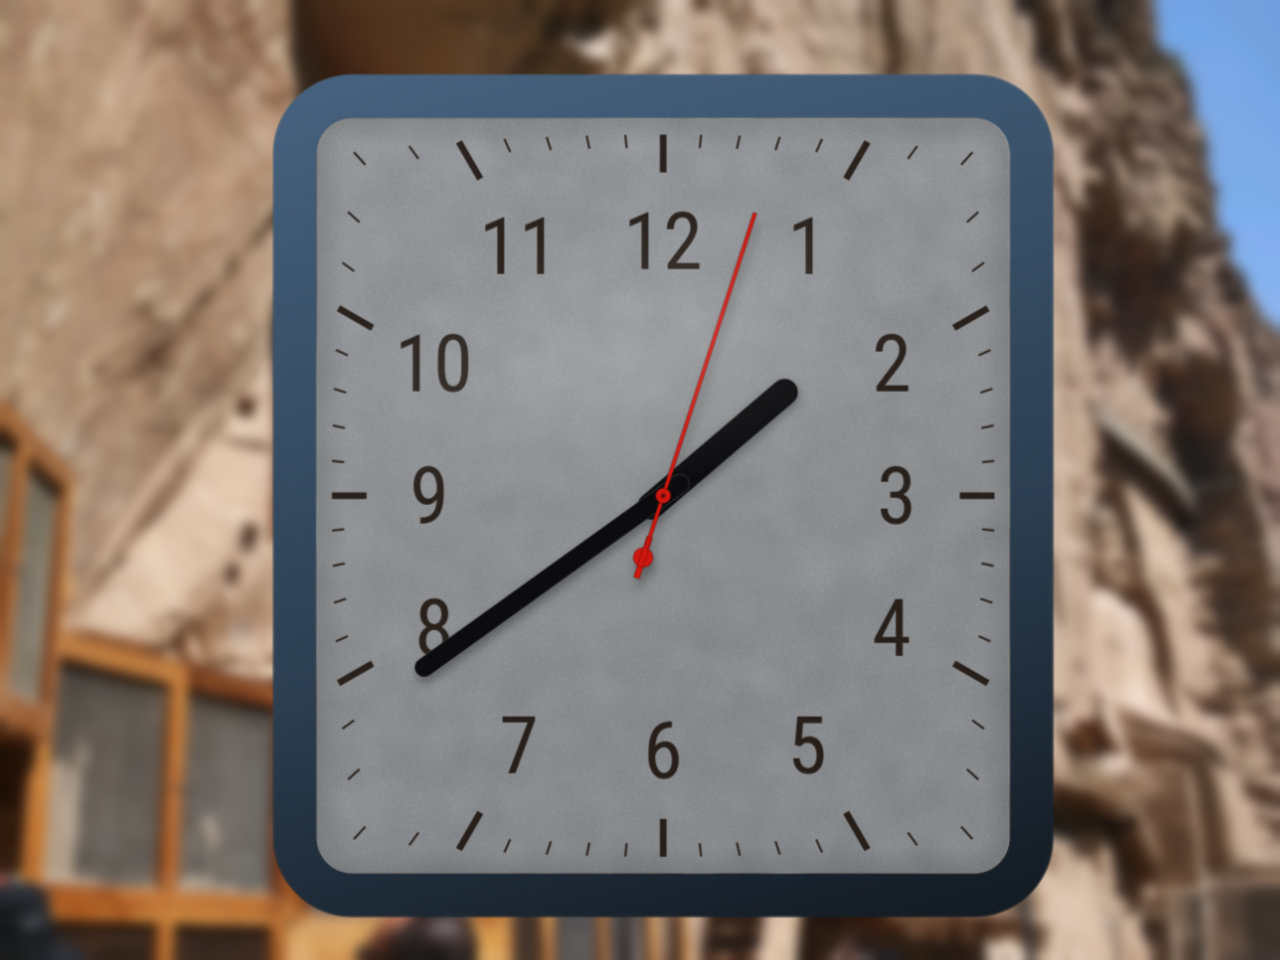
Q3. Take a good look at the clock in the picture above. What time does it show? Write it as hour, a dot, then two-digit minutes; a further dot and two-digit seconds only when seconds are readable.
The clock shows 1.39.03
